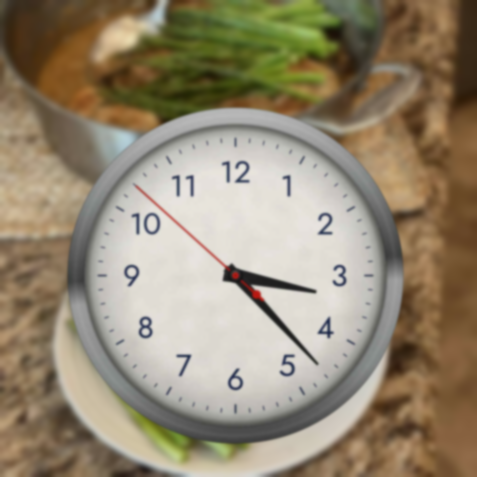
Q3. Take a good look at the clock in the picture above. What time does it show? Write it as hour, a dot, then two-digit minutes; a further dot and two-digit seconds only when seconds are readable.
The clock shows 3.22.52
